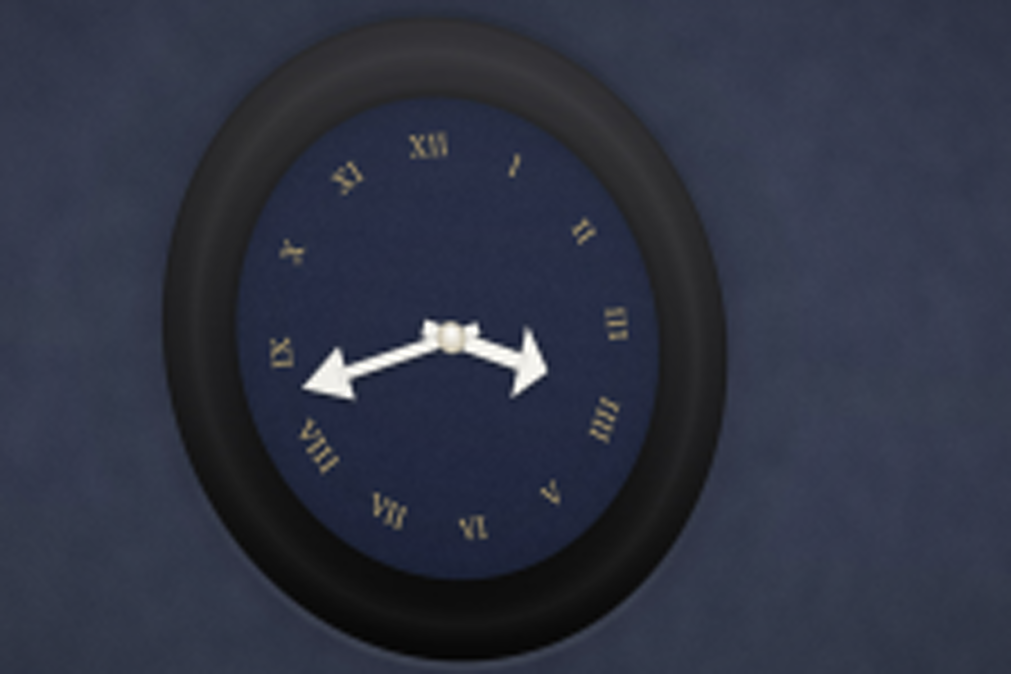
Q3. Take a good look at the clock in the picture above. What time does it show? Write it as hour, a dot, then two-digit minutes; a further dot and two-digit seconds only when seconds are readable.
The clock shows 3.43
